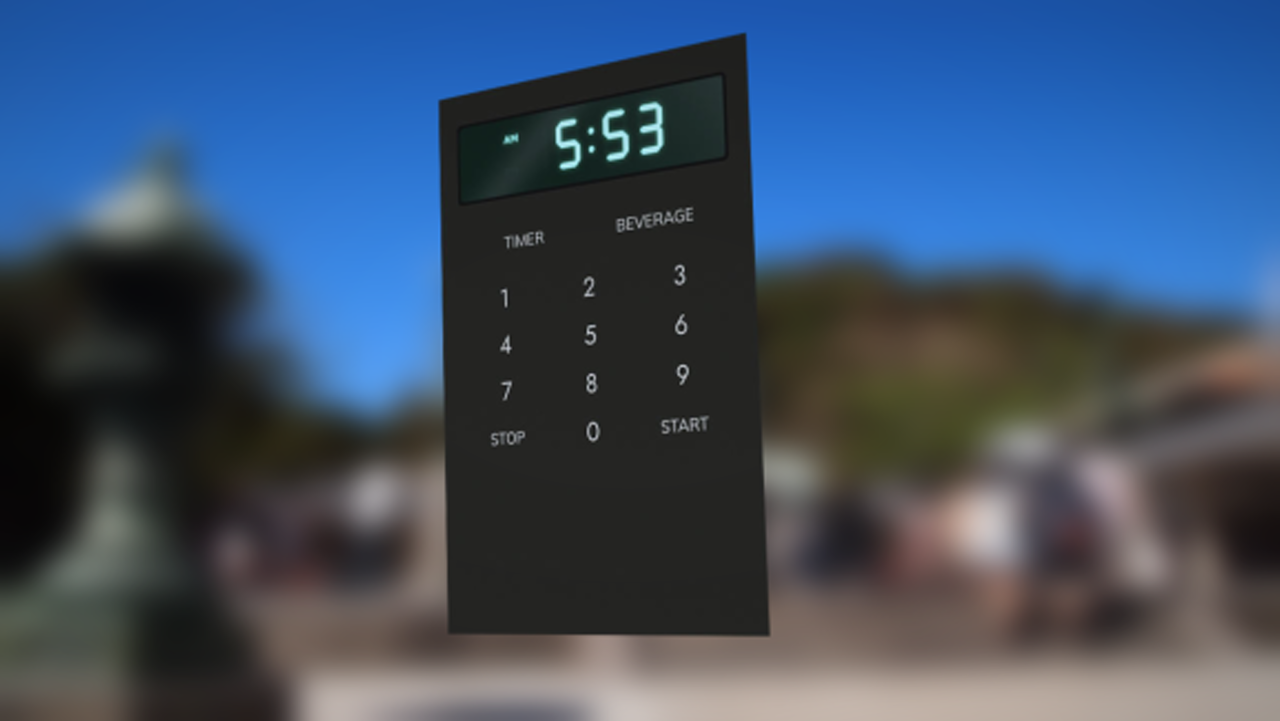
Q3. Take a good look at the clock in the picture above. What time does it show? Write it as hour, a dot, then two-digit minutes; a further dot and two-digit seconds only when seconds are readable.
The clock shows 5.53
